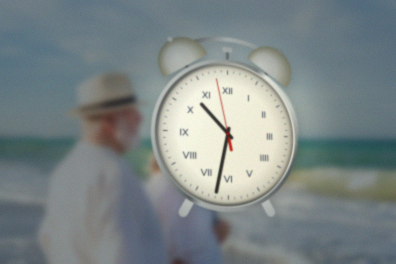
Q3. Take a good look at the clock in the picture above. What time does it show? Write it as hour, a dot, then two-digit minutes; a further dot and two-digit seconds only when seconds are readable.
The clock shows 10.31.58
